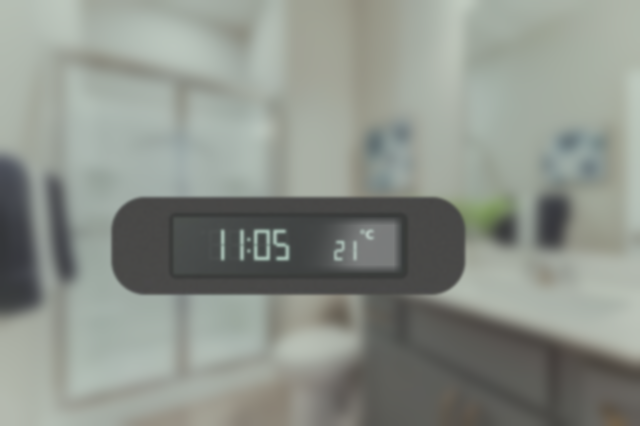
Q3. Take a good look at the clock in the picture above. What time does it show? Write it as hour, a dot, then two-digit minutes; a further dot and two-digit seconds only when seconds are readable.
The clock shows 11.05
